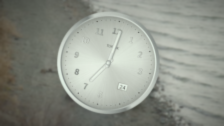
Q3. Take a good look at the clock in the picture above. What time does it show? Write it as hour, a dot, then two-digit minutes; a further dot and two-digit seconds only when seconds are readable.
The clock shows 7.01
